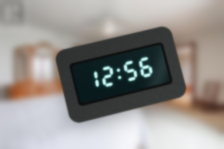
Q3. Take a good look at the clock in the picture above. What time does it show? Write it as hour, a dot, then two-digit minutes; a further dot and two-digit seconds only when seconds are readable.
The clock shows 12.56
